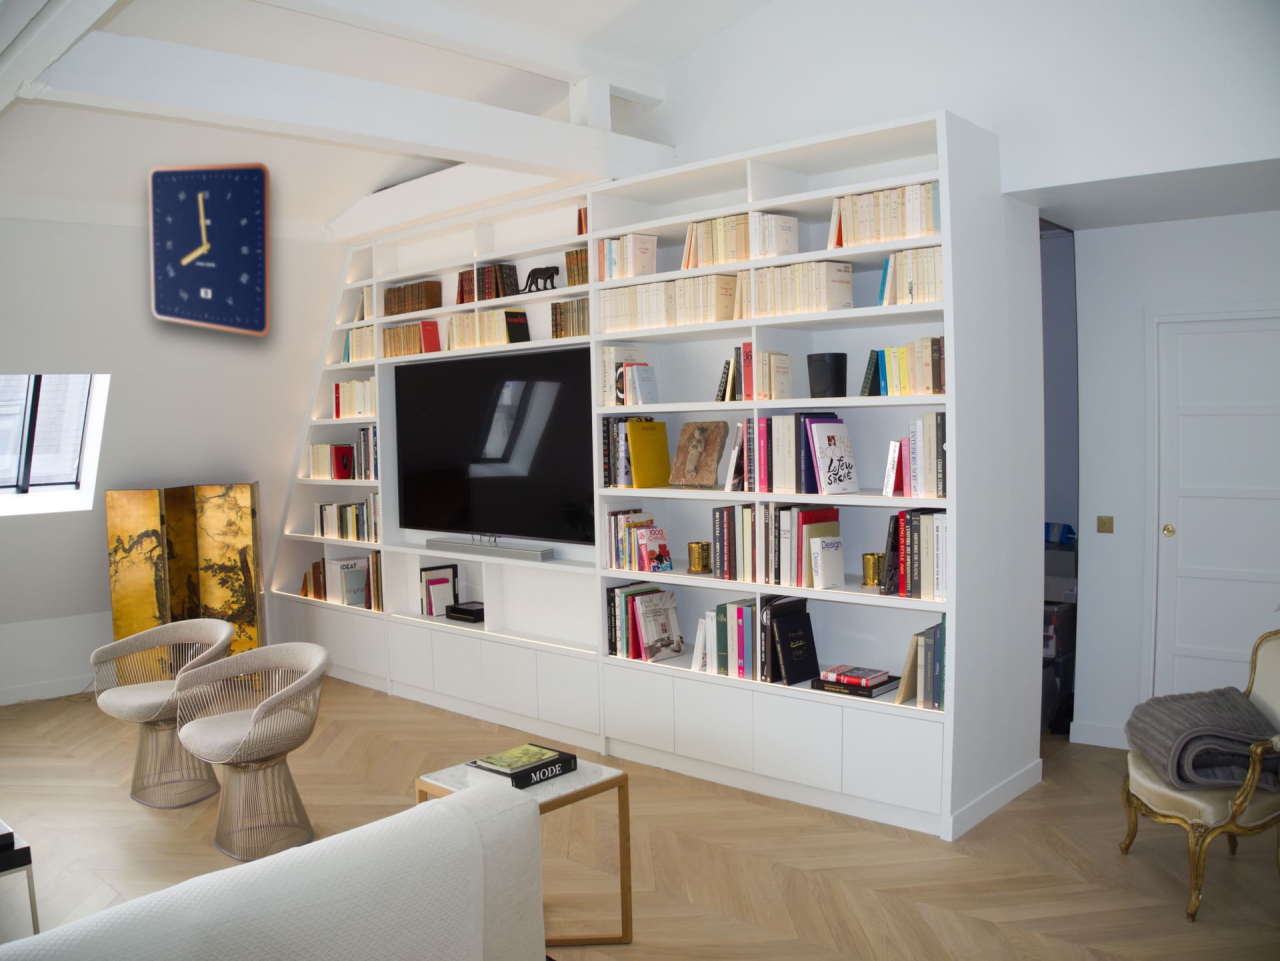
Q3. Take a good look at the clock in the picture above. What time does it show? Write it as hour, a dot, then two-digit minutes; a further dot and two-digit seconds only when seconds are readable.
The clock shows 7.59
